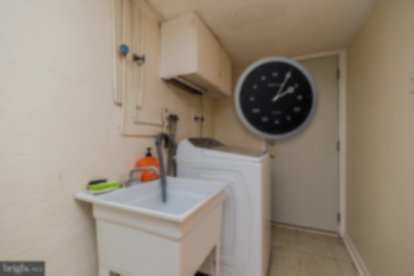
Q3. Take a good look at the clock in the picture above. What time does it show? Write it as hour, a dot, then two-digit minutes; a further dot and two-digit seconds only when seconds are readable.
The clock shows 2.05
